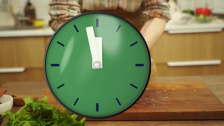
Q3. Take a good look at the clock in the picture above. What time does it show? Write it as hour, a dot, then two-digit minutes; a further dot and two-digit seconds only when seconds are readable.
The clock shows 11.58
